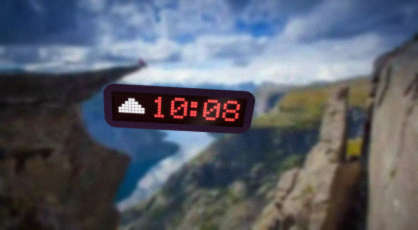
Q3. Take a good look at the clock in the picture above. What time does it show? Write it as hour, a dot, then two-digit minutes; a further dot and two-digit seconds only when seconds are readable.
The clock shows 10.08
